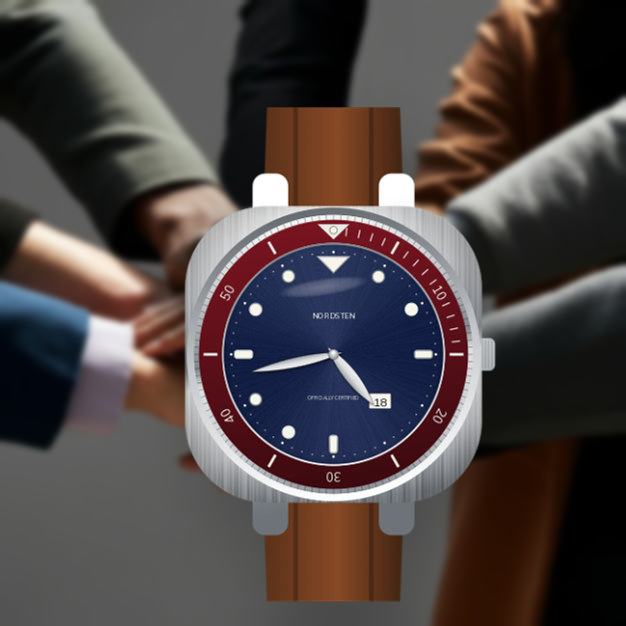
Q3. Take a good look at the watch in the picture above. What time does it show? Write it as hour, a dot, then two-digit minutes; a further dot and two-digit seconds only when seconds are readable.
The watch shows 4.43
